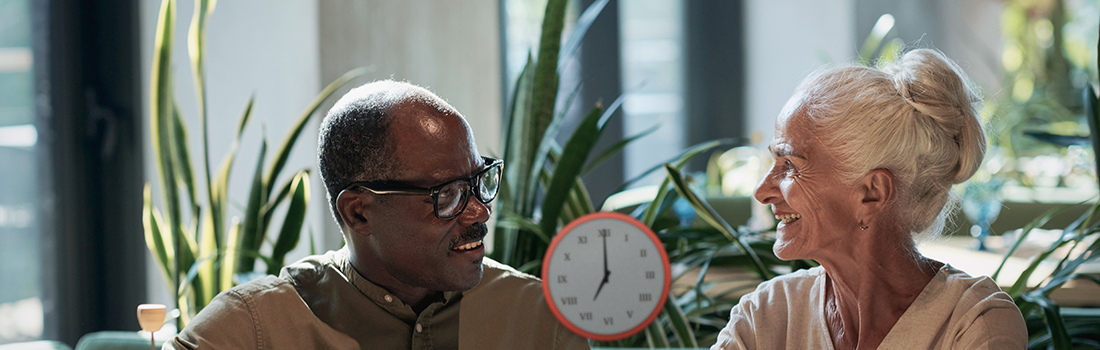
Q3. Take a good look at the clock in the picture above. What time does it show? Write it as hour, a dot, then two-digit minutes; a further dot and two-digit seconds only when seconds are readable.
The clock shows 7.00
